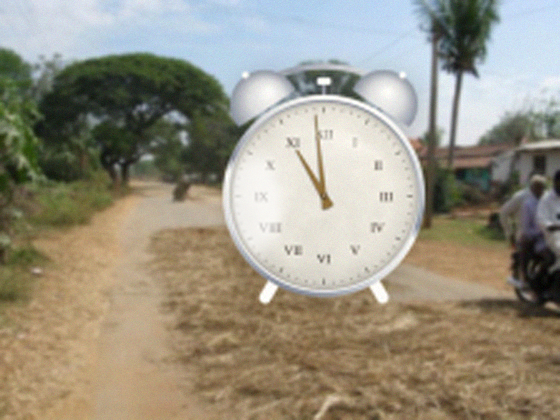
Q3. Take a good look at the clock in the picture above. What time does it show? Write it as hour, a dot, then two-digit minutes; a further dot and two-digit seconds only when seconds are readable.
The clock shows 10.59
